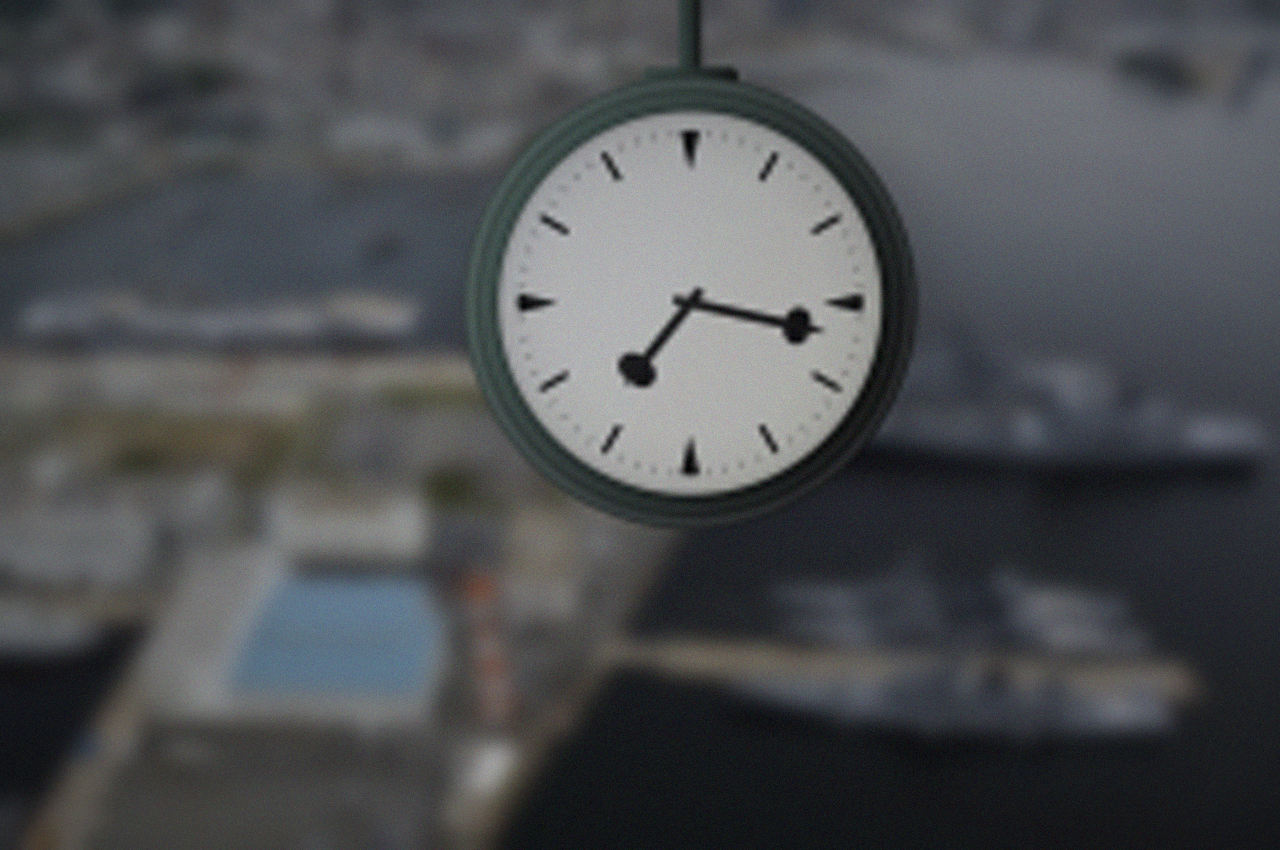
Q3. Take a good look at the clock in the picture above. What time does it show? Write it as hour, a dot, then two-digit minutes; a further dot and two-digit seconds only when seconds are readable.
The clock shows 7.17
